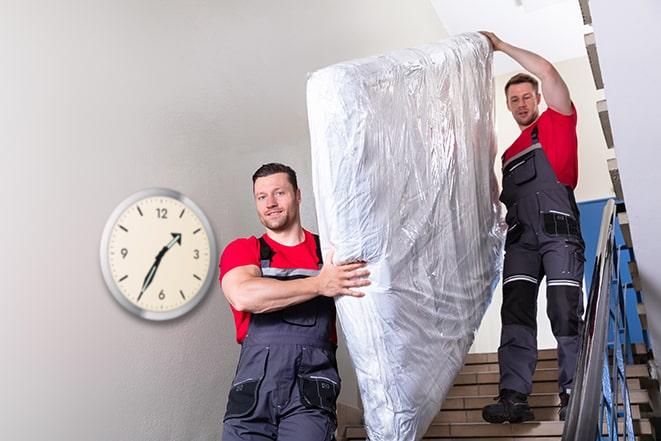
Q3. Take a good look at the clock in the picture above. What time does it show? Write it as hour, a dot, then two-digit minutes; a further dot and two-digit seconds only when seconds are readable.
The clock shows 1.35
